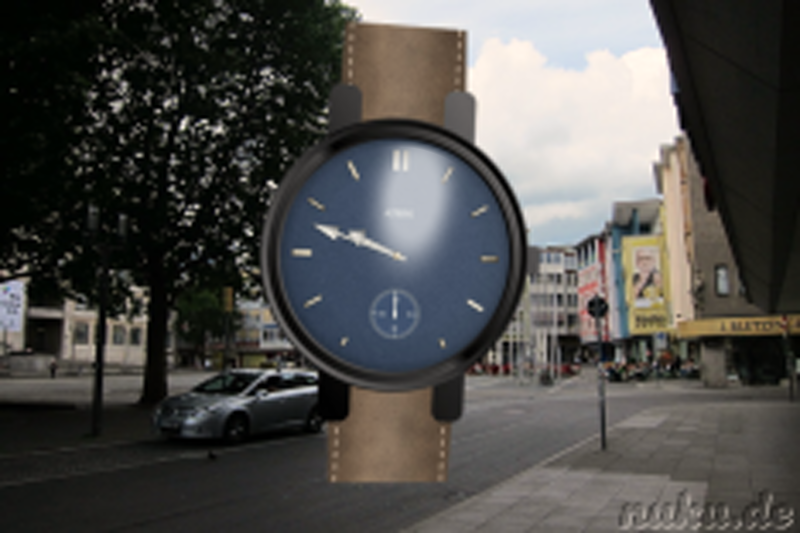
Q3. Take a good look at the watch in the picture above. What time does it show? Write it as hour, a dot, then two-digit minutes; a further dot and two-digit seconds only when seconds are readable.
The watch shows 9.48
